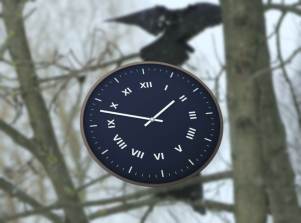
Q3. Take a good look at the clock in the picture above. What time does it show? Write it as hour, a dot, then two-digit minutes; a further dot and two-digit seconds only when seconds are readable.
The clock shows 1.48
